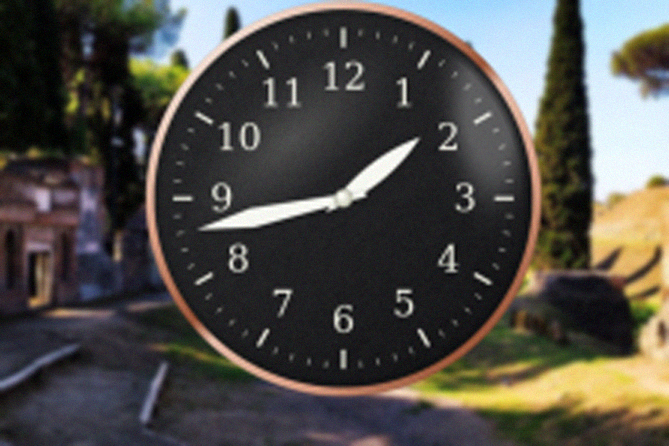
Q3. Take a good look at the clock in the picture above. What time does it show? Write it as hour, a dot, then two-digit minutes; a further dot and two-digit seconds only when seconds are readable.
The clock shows 1.43
